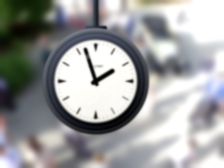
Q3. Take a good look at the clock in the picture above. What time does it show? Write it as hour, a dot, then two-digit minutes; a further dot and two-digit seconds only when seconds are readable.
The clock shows 1.57
